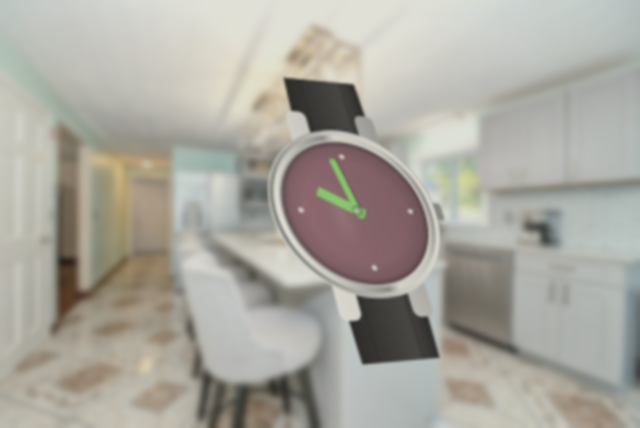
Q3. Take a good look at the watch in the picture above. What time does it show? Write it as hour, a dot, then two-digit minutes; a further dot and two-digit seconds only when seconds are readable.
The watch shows 9.58
